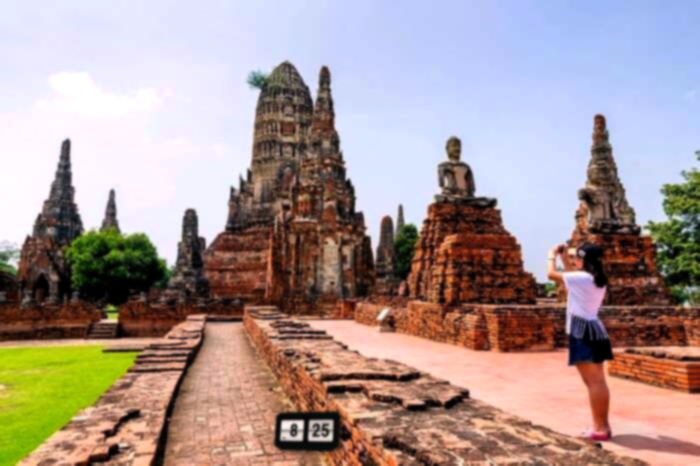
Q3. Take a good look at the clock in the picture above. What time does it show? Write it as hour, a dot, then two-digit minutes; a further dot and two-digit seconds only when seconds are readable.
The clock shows 8.25
